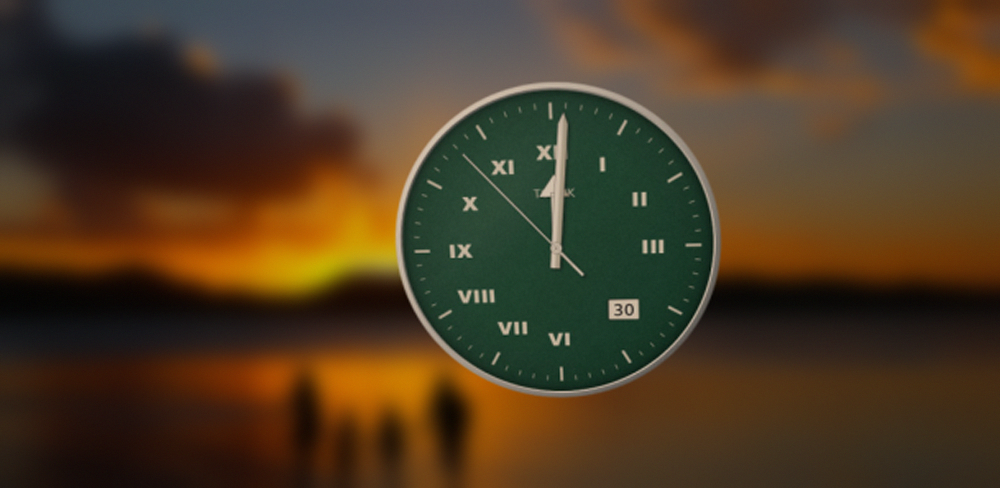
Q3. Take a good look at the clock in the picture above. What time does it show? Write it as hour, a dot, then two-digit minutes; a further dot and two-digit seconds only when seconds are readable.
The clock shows 12.00.53
